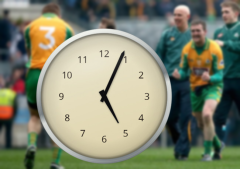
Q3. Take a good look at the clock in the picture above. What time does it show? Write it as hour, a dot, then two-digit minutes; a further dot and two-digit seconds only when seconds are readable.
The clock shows 5.04
